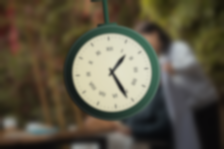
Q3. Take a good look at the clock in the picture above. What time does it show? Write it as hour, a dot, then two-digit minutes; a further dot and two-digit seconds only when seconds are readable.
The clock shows 1.26
